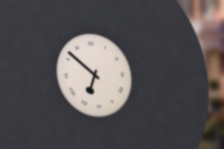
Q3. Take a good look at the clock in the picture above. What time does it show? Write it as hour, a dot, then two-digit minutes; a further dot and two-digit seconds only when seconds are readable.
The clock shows 6.52
